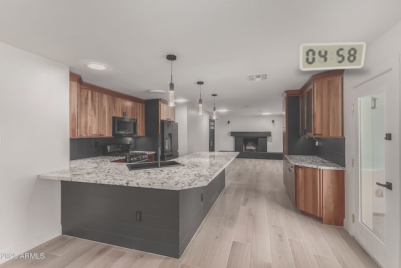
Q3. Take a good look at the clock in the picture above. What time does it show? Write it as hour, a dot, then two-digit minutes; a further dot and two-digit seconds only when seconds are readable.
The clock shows 4.58
